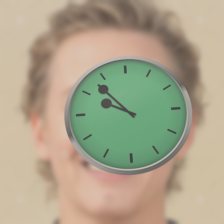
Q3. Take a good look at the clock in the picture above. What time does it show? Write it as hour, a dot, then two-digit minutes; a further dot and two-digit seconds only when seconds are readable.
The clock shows 9.53
